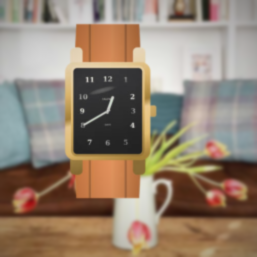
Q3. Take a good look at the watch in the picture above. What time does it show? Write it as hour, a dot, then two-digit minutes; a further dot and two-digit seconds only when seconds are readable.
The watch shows 12.40
